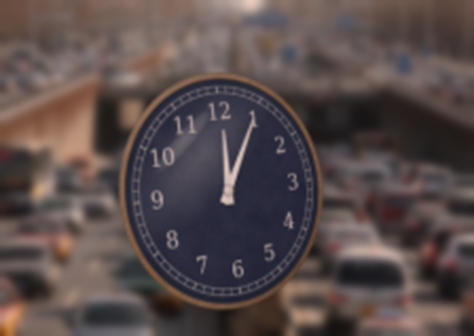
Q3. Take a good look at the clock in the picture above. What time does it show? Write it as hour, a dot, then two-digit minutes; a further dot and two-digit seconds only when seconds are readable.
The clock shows 12.05
